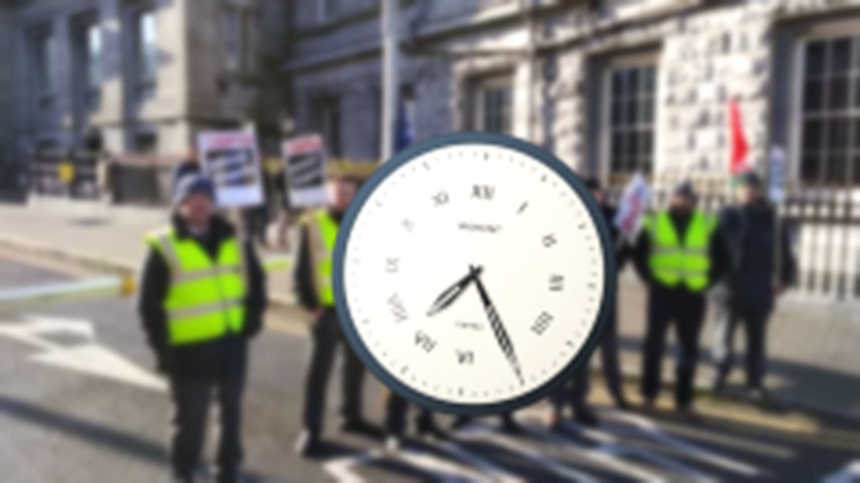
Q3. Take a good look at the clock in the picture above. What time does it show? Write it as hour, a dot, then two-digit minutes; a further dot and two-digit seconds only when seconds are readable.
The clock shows 7.25
